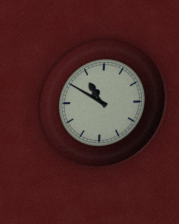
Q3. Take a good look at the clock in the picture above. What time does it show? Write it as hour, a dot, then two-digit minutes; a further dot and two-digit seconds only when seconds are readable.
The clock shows 10.50
